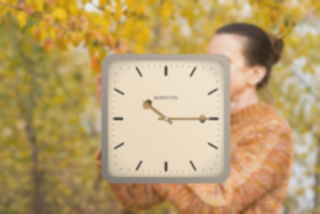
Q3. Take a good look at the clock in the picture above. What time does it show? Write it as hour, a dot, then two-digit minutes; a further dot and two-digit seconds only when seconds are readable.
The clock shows 10.15
